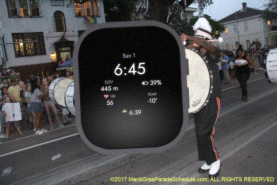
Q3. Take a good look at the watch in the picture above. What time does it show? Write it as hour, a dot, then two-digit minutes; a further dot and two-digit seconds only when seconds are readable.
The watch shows 6.45
